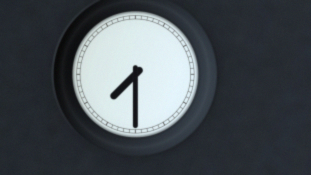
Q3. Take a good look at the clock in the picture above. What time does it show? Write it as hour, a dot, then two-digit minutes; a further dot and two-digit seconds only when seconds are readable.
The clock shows 7.30
